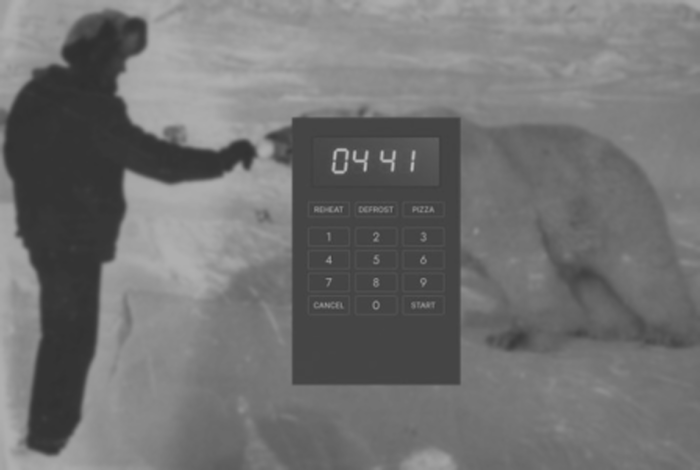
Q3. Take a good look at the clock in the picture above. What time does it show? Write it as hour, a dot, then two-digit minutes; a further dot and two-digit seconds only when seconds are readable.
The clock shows 4.41
